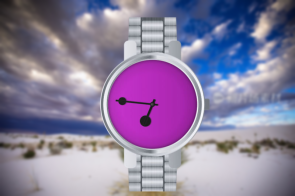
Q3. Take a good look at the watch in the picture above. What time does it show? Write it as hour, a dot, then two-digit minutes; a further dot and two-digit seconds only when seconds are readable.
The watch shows 6.46
